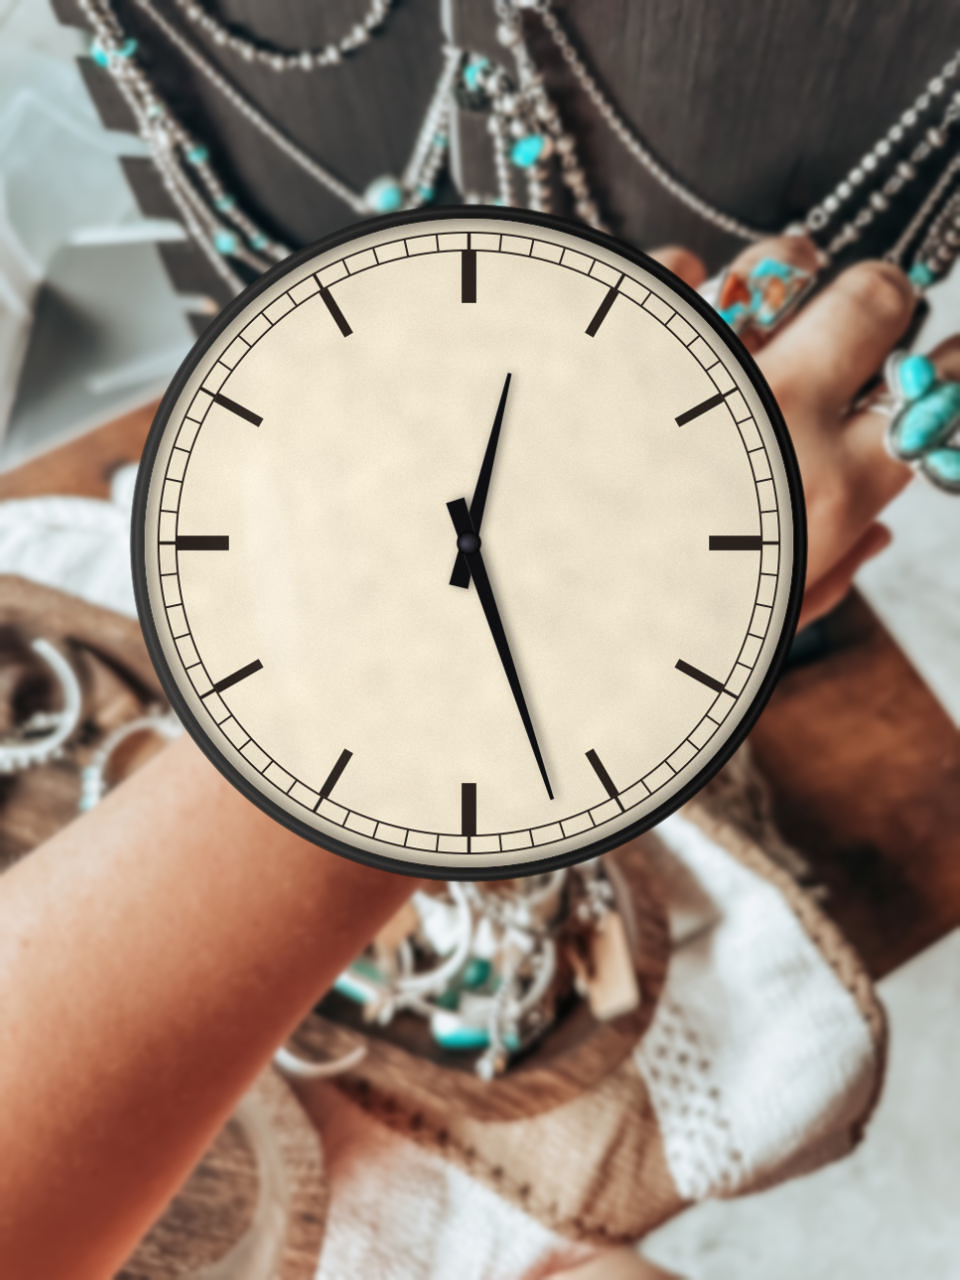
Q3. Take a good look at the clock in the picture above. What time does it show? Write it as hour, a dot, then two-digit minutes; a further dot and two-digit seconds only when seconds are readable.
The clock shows 12.27
